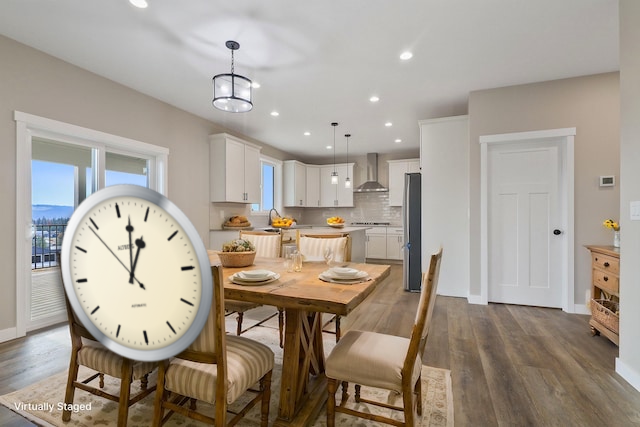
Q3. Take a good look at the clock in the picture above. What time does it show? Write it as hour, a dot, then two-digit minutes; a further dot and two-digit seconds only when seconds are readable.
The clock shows 1.01.54
